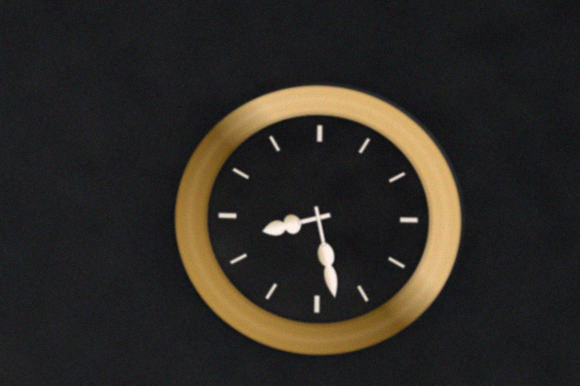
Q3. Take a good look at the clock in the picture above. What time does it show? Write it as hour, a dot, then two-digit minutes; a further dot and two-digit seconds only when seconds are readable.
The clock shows 8.28
